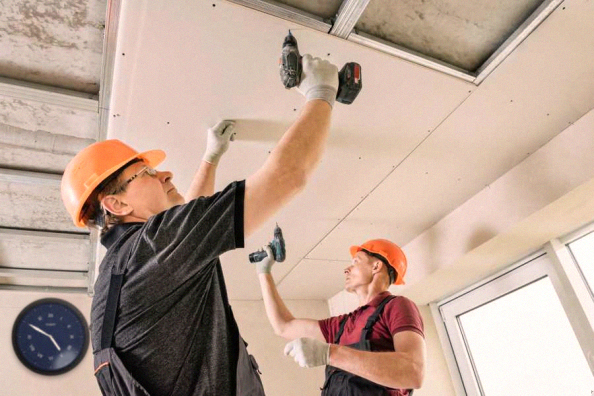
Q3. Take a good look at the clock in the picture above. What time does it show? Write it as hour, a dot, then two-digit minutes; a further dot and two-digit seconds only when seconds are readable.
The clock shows 4.50
